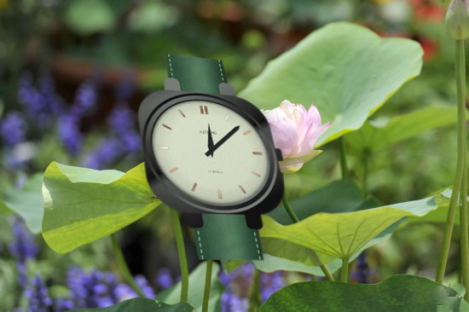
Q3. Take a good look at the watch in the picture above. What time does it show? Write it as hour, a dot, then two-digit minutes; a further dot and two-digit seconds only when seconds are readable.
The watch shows 12.08
